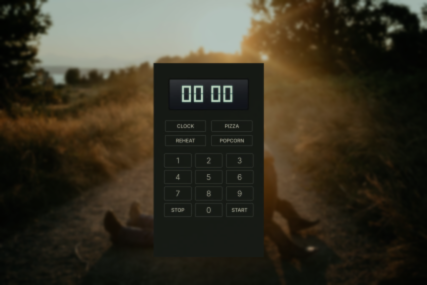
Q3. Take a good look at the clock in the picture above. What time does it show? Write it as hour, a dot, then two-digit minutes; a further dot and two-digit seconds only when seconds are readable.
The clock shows 0.00
